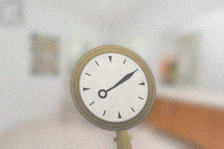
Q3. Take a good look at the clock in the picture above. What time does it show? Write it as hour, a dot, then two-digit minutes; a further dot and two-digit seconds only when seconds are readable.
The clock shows 8.10
